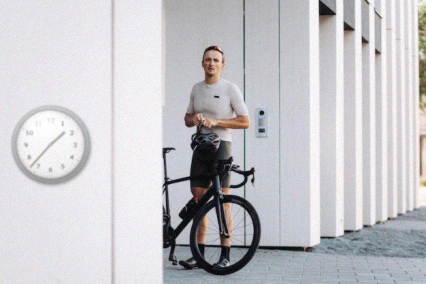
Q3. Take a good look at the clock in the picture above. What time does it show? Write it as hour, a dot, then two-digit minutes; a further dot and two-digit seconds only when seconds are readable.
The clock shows 1.37
